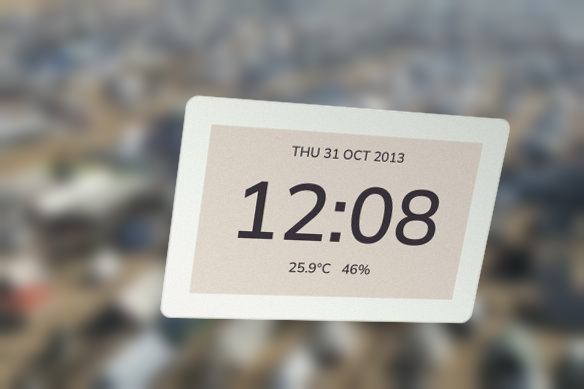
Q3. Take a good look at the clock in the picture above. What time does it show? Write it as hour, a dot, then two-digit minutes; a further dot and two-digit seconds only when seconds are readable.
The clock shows 12.08
